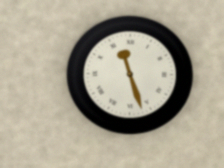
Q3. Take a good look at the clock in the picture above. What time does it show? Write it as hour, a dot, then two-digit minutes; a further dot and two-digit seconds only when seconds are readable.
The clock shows 11.27
